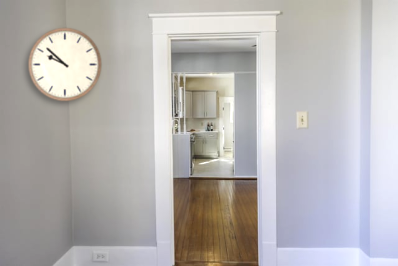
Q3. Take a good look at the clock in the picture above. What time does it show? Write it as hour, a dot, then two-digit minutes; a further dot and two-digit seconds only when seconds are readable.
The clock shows 9.52
